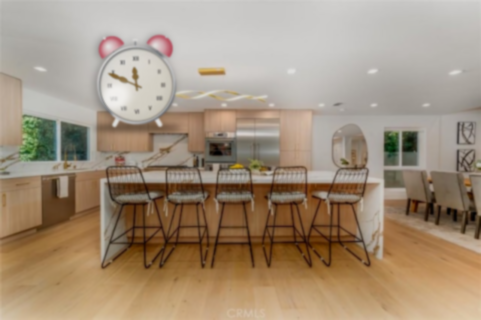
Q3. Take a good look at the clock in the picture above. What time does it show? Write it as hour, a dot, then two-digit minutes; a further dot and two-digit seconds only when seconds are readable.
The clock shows 11.49
